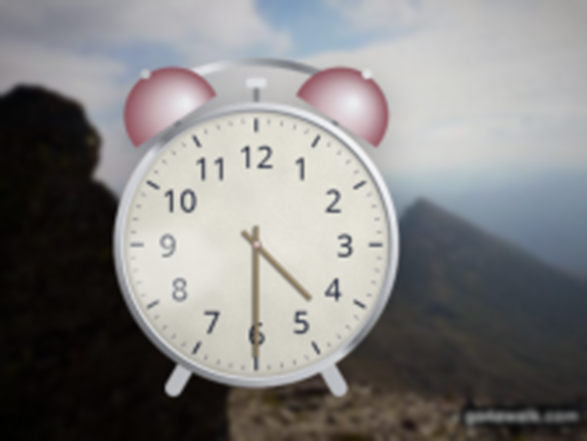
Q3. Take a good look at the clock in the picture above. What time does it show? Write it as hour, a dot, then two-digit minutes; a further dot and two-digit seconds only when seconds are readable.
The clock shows 4.30
